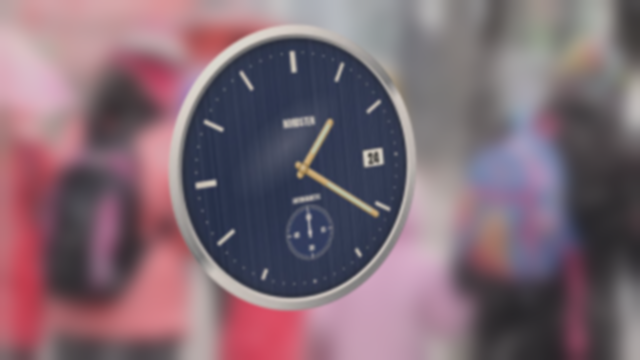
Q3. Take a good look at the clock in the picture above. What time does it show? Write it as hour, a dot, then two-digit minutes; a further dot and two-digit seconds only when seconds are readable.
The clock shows 1.21
